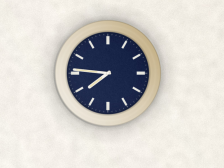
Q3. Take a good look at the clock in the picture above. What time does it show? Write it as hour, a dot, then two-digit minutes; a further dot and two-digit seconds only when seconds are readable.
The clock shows 7.46
